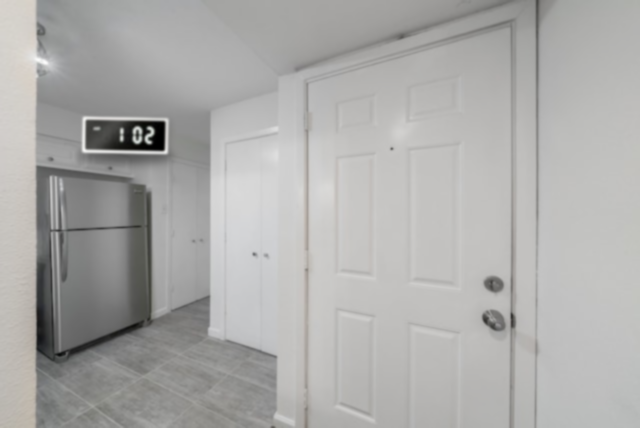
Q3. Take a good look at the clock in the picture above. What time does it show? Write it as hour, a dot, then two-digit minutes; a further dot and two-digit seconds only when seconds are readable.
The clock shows 1.02
